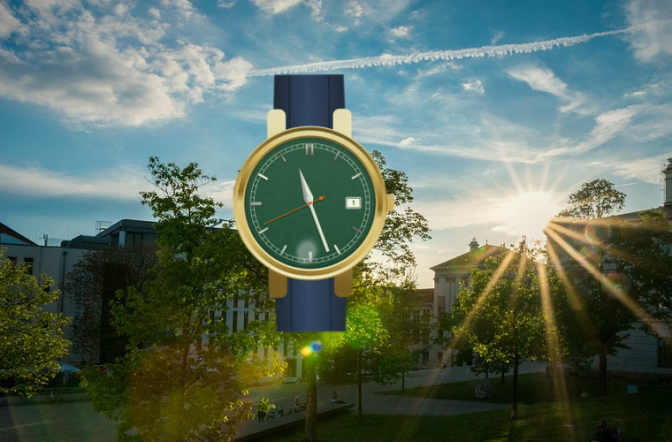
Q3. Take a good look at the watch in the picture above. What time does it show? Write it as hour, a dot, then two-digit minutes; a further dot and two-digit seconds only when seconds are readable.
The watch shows 11.26.41
